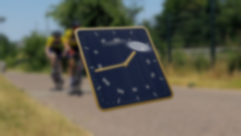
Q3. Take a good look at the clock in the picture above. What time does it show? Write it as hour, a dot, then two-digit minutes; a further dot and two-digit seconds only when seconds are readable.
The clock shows 1.44
